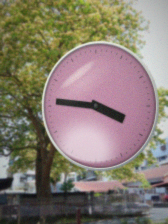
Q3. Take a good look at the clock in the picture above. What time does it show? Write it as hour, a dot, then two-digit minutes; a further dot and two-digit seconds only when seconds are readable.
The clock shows 3.46
